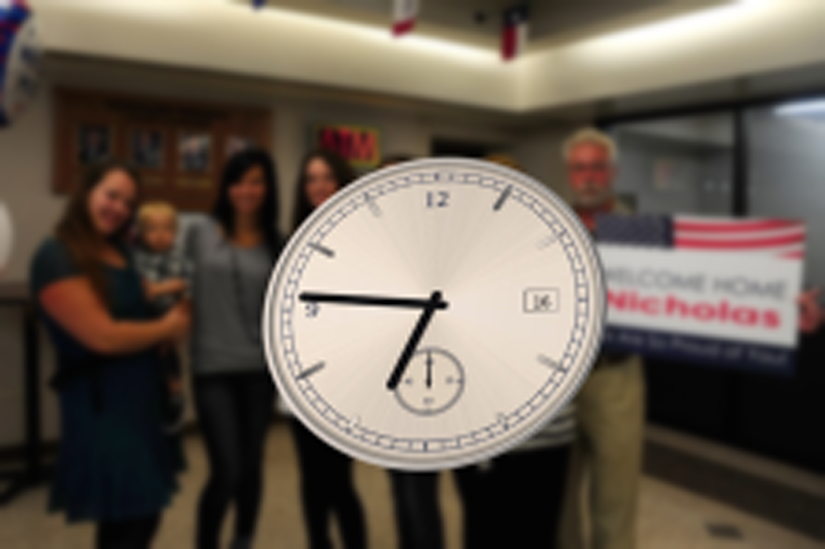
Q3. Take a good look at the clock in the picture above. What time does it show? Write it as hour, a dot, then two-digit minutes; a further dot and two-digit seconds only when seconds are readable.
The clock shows 6.46
